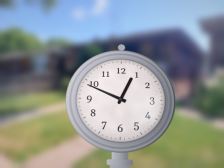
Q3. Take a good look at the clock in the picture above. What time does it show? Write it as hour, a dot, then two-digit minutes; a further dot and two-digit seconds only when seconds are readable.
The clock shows 12.49
